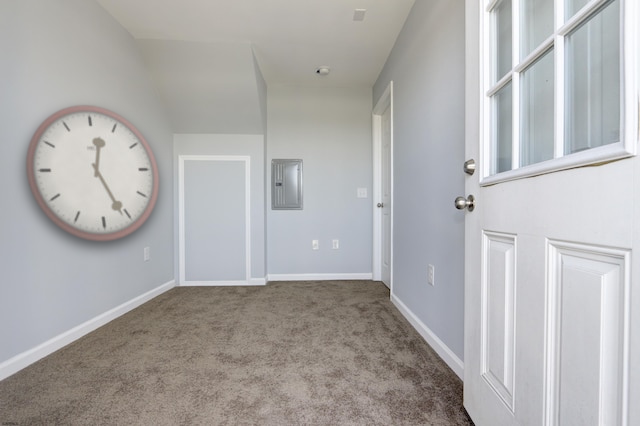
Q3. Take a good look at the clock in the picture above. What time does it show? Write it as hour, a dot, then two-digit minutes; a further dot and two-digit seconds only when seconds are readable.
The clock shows 12.26
